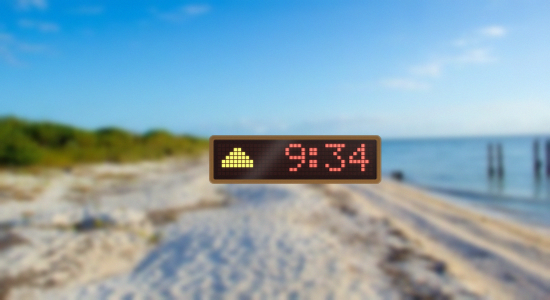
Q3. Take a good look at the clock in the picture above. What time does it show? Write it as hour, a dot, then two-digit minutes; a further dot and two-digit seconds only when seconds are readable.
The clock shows 9.34
